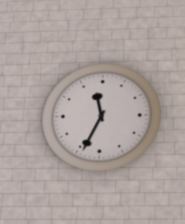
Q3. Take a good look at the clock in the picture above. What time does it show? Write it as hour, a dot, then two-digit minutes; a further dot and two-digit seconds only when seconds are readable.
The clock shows 11.34
